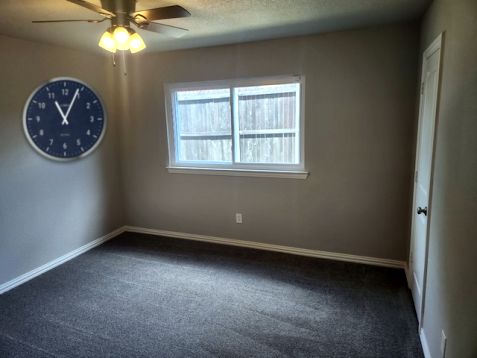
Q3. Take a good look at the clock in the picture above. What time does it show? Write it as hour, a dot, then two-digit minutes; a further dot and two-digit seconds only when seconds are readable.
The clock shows 11.04
